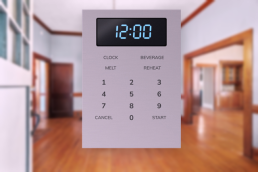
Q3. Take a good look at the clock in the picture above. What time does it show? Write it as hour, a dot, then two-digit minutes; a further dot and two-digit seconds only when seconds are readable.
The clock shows 12.00
